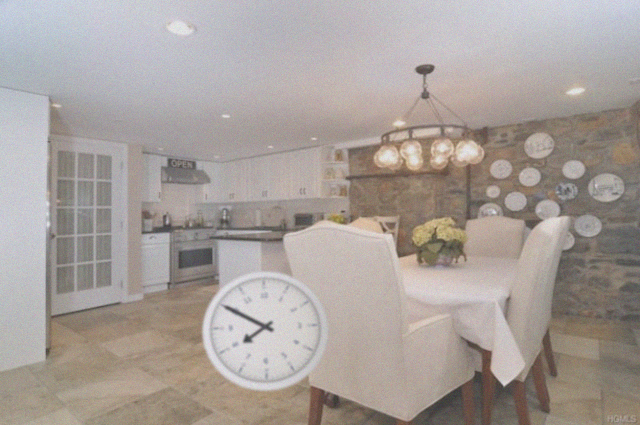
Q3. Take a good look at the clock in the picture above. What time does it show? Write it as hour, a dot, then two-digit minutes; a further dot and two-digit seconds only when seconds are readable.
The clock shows 7.50
